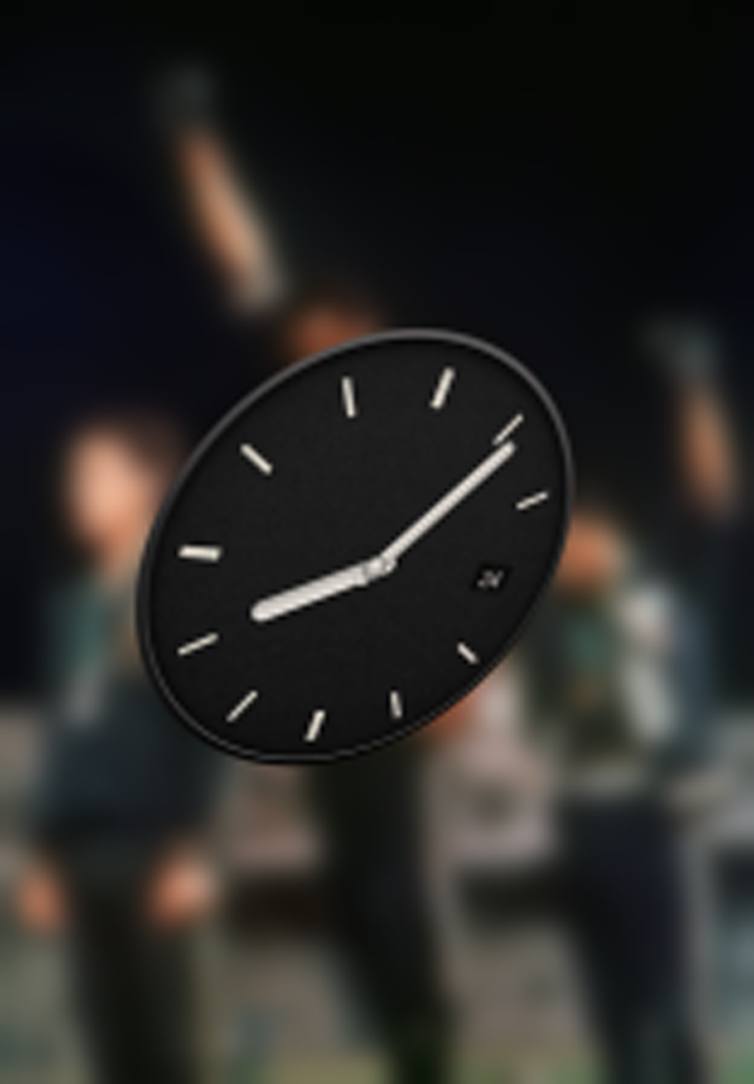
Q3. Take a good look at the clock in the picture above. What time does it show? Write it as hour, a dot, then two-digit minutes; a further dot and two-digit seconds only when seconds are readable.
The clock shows 8.06
